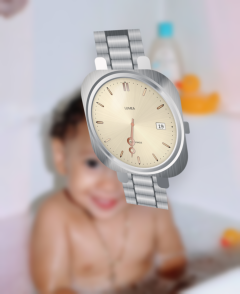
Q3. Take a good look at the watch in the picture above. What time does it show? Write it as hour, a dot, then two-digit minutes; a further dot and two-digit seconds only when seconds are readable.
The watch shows 6.32
